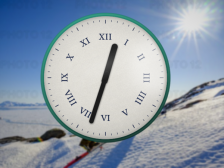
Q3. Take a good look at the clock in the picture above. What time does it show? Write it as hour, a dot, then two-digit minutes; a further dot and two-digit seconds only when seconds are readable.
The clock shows 12.33
